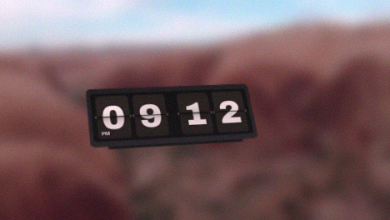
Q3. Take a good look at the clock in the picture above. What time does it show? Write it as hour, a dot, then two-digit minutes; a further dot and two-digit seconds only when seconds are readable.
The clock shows 9.12
